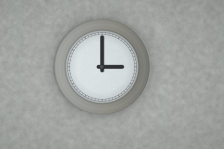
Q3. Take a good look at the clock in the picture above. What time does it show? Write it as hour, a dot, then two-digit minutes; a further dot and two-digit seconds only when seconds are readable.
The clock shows 3.00
